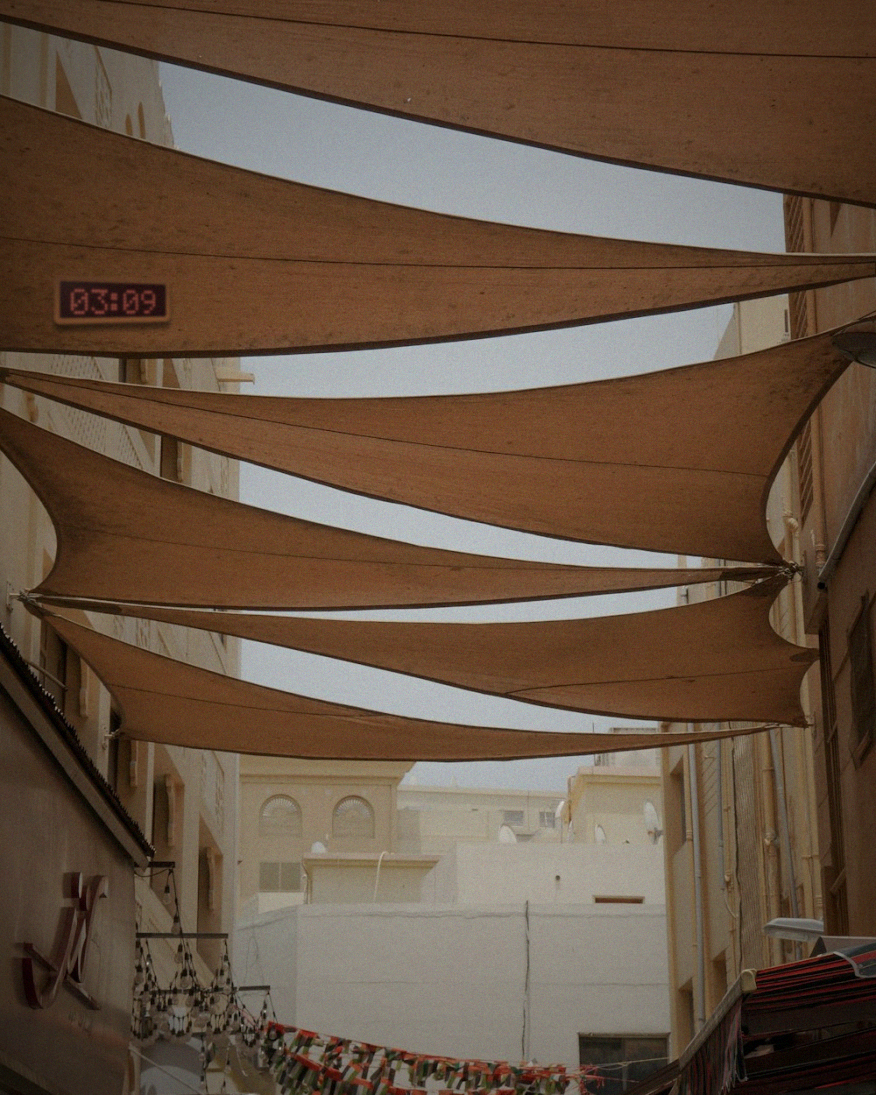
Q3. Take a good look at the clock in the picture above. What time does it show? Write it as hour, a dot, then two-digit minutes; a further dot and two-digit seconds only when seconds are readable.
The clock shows 3.09
